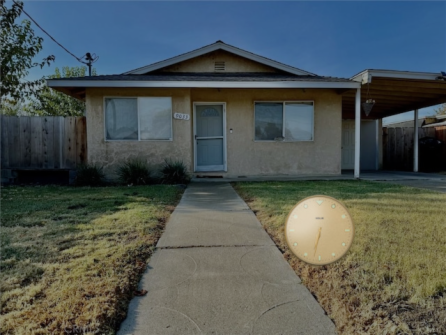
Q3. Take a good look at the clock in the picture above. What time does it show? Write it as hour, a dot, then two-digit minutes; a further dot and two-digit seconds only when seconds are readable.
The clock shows 6.32
